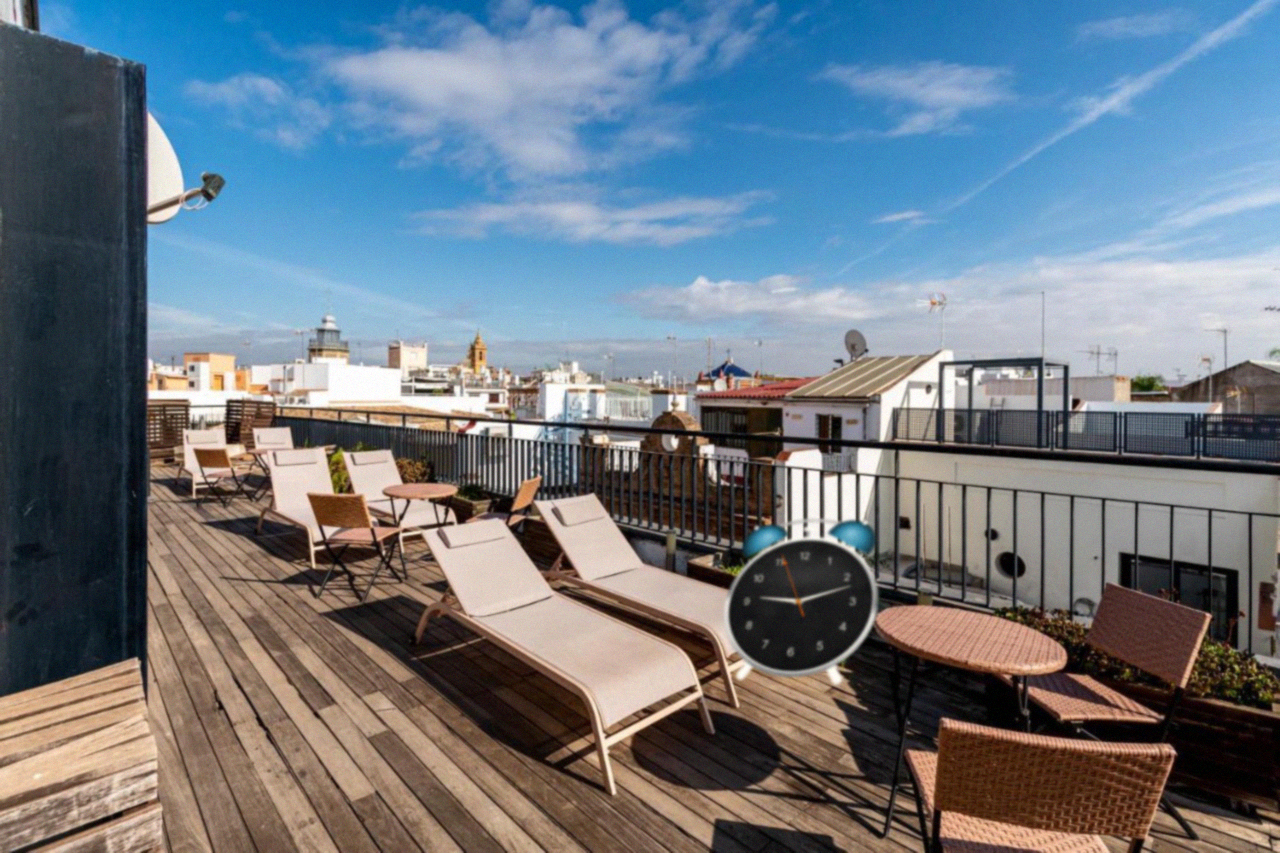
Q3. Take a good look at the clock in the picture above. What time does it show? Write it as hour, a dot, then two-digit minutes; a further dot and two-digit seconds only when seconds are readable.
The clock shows 9.11.56
